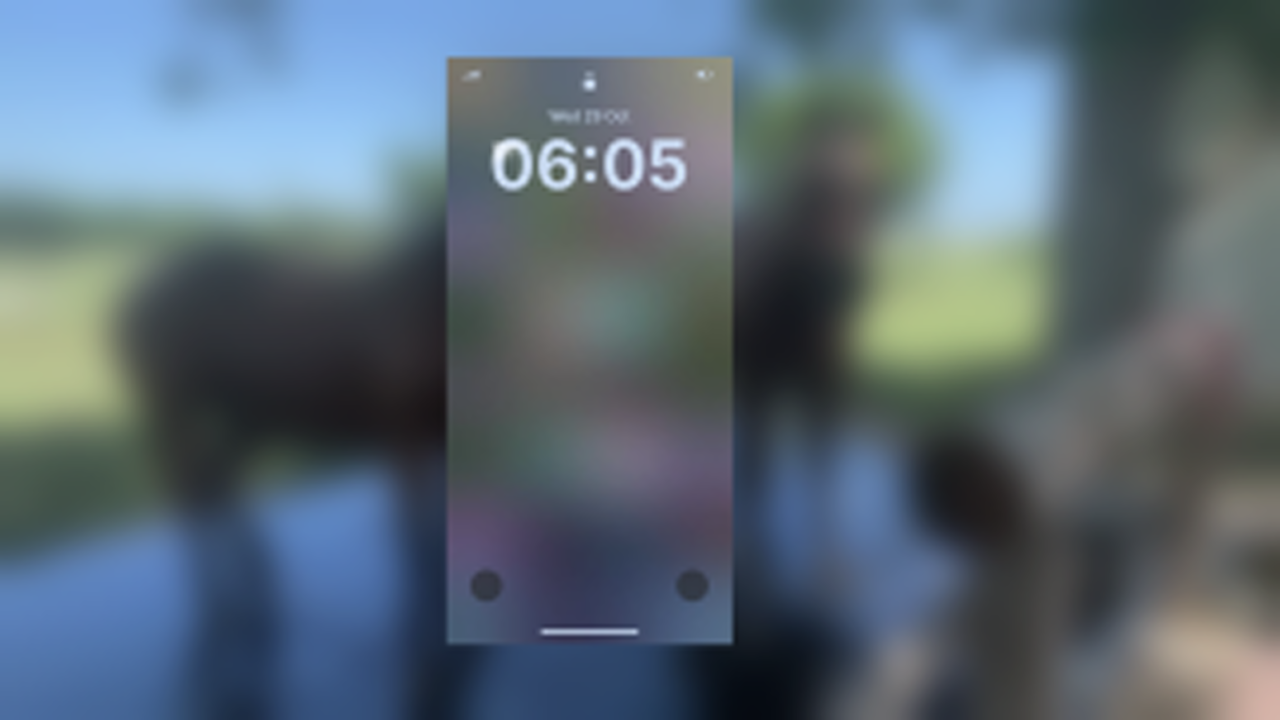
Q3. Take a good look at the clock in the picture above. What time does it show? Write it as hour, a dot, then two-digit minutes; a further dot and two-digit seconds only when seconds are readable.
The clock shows 6.05
